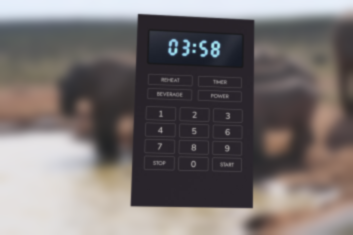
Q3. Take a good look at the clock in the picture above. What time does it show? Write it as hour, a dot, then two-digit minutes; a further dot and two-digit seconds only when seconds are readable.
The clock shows 3.58
